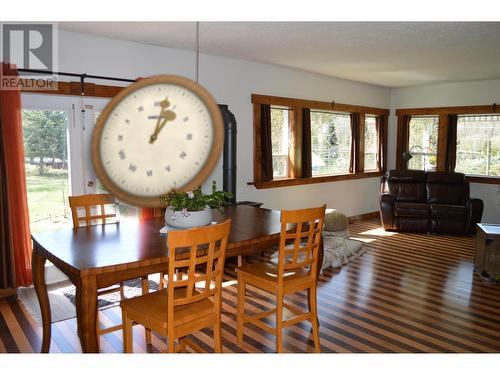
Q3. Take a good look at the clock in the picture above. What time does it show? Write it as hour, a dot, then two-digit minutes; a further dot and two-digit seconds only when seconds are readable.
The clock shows 1.02
